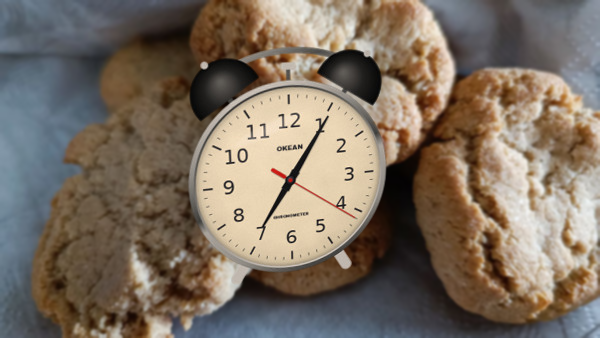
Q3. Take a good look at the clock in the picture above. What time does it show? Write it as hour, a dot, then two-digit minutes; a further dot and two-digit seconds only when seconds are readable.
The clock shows 7.05.21
